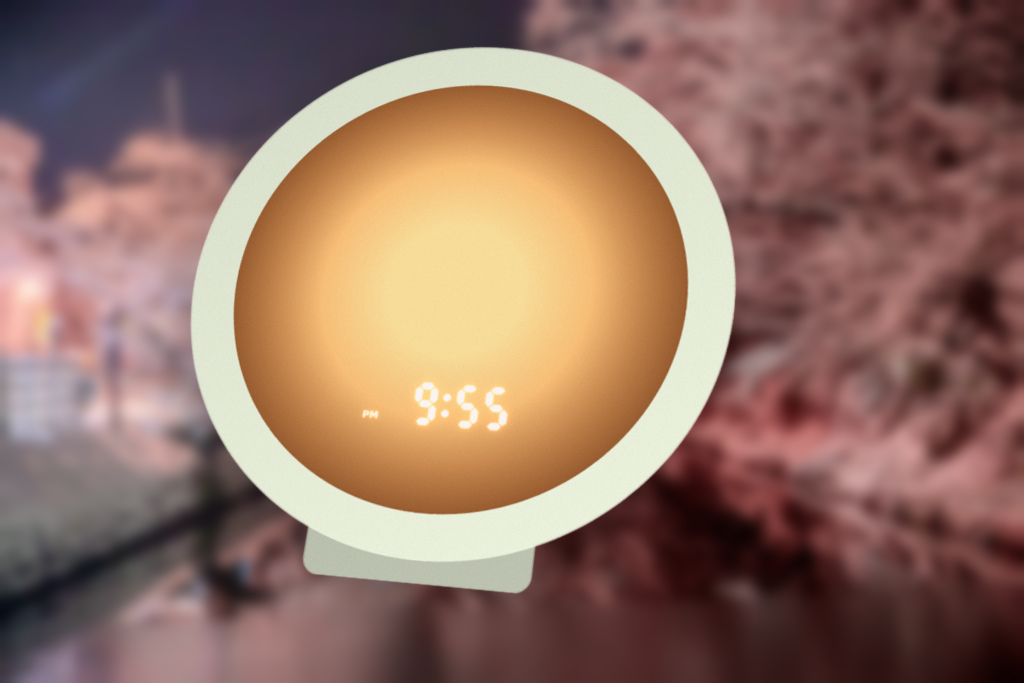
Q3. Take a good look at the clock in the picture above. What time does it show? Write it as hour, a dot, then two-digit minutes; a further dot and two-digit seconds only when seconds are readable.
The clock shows 9.55
